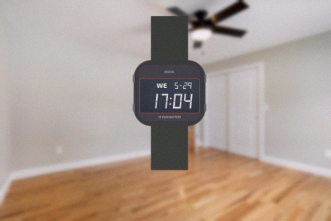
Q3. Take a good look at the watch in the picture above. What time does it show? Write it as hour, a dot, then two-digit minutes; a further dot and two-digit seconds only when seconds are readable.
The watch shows 17.04
